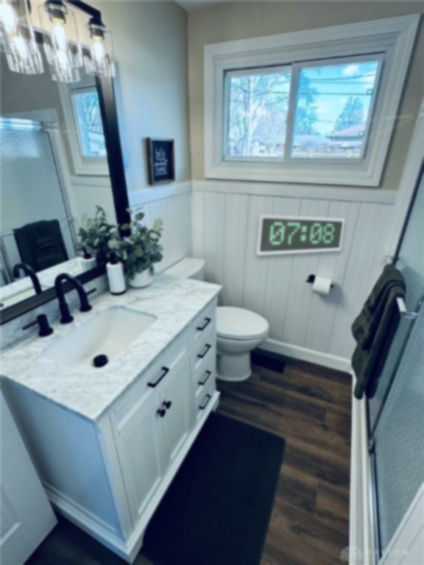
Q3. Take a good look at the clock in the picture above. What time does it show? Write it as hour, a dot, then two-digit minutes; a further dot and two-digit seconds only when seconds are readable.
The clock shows 7.08
